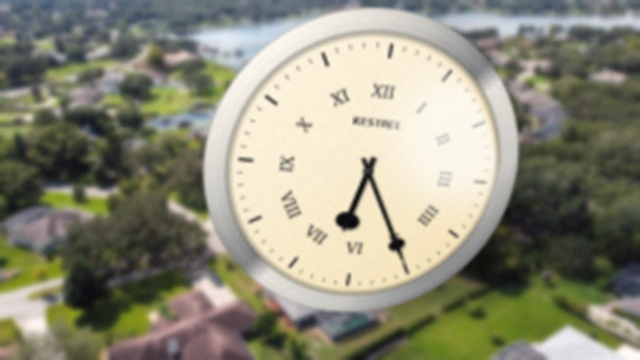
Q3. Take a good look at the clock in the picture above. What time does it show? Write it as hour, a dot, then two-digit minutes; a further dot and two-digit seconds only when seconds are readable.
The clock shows 6.25
